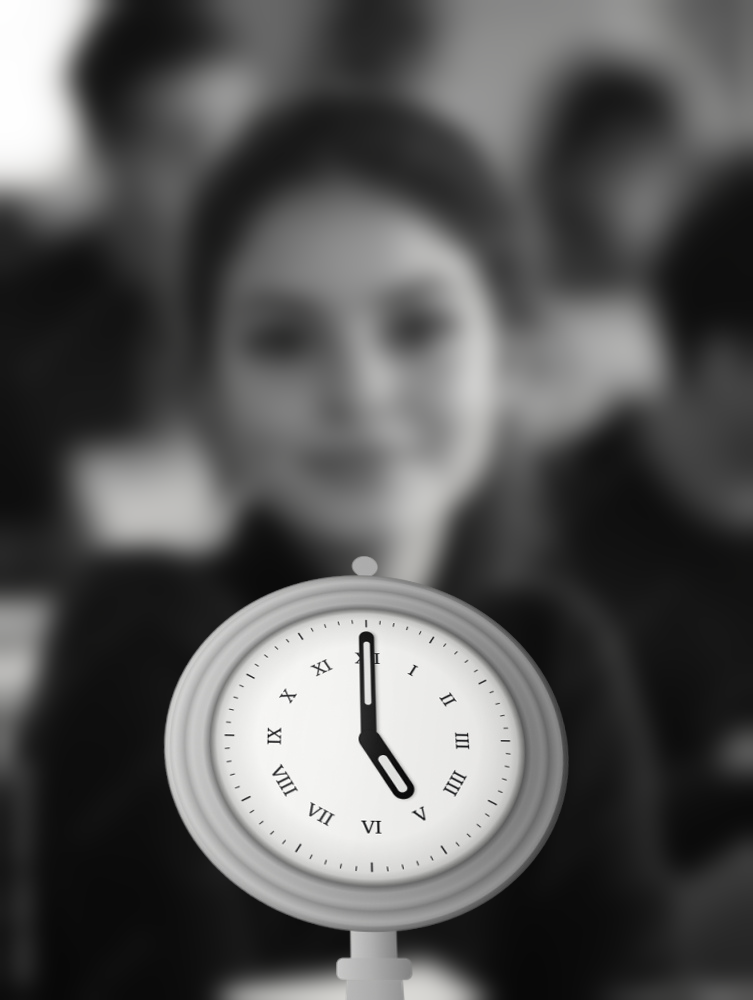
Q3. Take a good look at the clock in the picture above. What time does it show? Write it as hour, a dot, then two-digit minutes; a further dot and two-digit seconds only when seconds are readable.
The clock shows 5.00
